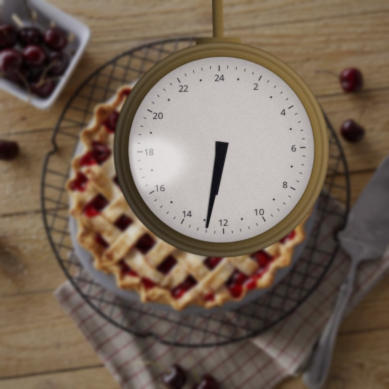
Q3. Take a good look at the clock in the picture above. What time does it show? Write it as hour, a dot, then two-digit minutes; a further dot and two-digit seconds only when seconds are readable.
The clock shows 12.32
